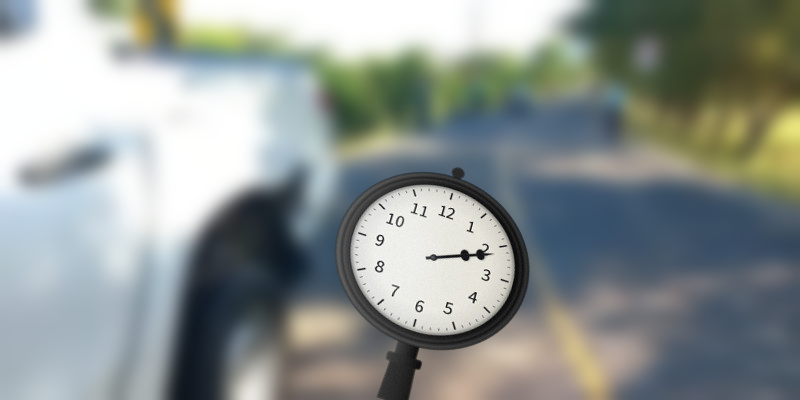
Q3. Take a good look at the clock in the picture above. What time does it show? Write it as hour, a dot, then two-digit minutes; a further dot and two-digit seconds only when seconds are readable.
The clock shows 2.11
